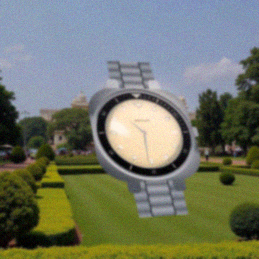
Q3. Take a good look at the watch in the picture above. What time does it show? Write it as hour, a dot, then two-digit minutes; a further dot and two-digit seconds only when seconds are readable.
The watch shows 10.31
